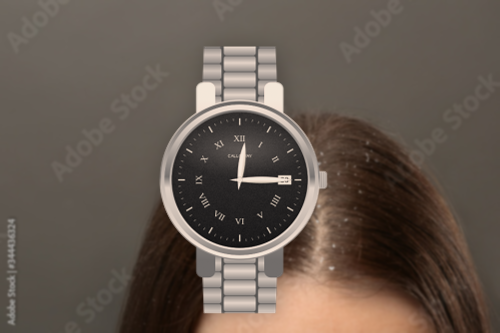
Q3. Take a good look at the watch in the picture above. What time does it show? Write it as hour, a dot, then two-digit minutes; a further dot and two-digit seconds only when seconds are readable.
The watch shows 12.15
